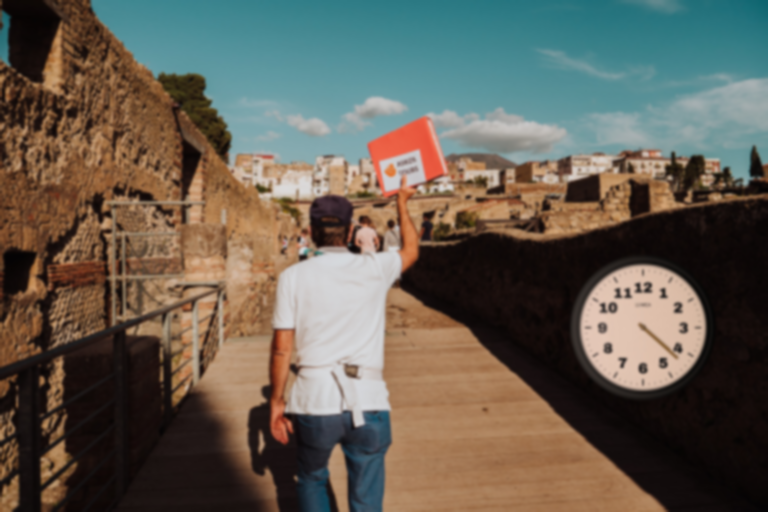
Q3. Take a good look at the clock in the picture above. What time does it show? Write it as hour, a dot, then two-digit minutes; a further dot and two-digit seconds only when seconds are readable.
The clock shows 4.22
